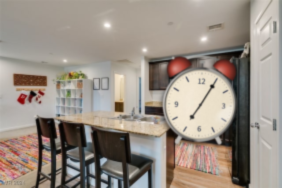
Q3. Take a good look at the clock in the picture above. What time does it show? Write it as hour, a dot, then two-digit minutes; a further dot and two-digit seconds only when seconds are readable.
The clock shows 7.05
